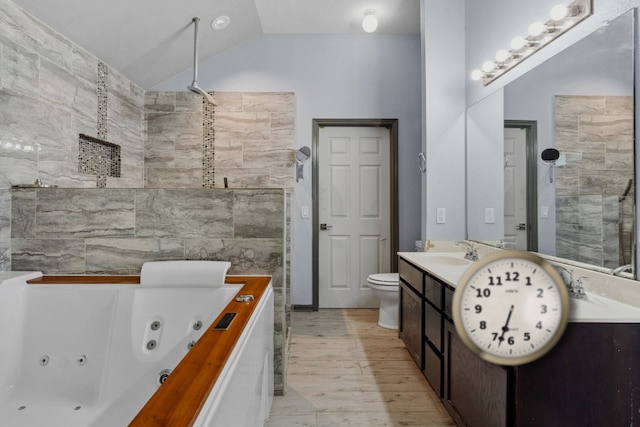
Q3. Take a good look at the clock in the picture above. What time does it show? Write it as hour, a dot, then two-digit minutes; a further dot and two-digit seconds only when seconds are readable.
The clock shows 6.33
